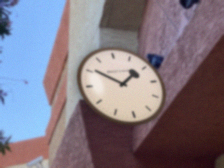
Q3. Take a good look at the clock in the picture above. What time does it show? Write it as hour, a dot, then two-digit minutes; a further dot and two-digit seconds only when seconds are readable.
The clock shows 1.51
